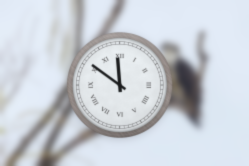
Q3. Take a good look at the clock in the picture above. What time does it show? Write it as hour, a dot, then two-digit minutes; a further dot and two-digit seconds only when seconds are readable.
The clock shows 11.51
